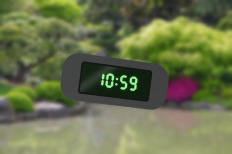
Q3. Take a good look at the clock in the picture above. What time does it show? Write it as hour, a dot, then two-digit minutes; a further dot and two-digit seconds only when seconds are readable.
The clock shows 10.59
